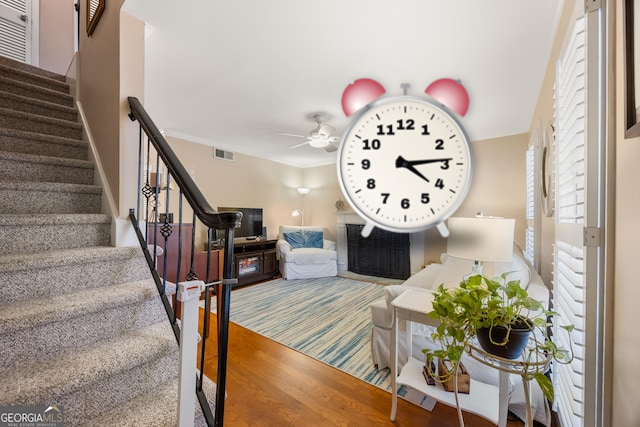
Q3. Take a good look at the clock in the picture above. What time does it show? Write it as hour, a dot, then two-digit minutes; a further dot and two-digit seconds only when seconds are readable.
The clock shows 4.14
